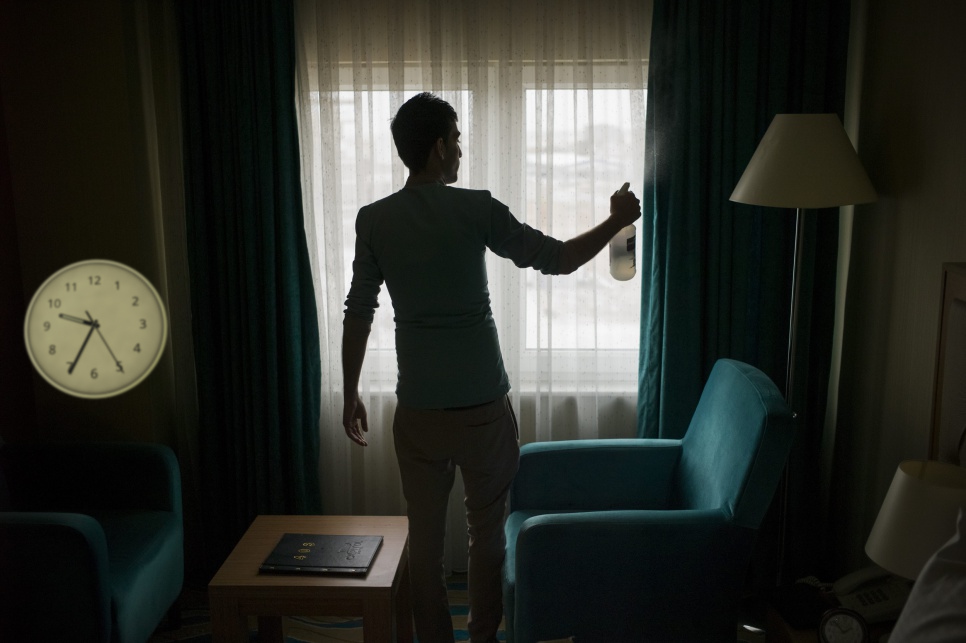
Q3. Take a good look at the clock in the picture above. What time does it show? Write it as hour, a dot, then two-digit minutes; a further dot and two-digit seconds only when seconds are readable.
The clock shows 9.34.25
